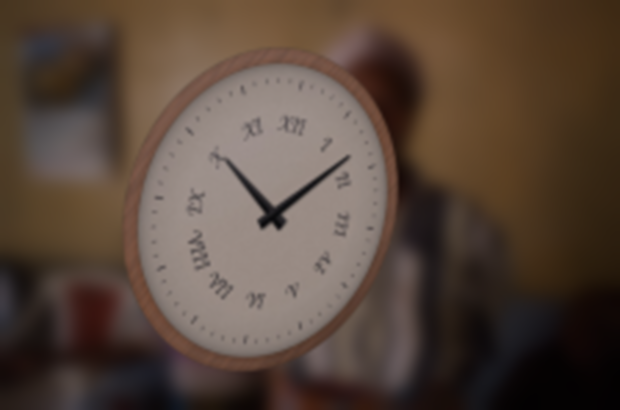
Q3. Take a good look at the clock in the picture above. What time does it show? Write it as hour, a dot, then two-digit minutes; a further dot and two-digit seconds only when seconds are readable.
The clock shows 10.08
